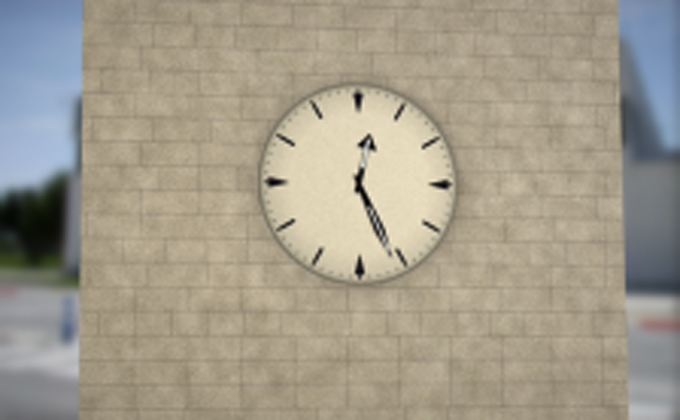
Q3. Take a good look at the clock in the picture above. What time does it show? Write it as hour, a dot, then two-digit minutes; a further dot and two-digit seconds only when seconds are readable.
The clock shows 12.26
